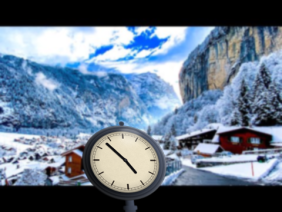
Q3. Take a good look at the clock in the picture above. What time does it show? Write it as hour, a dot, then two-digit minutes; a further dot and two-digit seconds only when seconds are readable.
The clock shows 4.53
